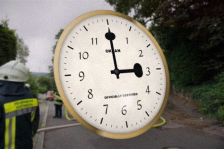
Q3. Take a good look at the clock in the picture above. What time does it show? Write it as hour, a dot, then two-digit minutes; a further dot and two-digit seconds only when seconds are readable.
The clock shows 3.00
